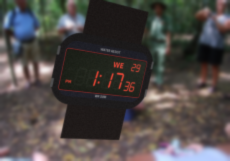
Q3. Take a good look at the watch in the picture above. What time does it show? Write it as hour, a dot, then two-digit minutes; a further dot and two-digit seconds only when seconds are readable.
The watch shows 1.17.36
